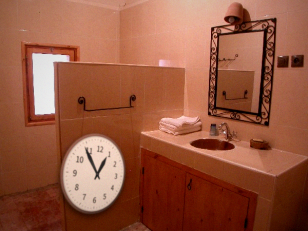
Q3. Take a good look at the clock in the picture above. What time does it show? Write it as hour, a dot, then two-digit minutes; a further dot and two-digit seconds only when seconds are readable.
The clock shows 12.54
